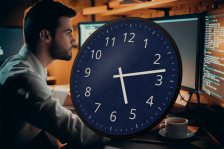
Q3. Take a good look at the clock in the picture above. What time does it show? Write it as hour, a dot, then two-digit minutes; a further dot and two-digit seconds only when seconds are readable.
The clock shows 5.13
